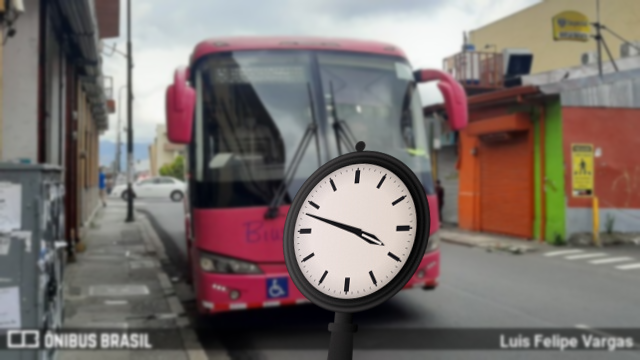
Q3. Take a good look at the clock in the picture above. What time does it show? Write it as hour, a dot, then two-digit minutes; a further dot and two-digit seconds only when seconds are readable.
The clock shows 3.48
